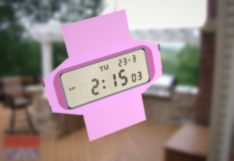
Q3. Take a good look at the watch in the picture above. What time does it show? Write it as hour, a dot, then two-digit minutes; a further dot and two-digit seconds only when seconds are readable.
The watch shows 2.15
